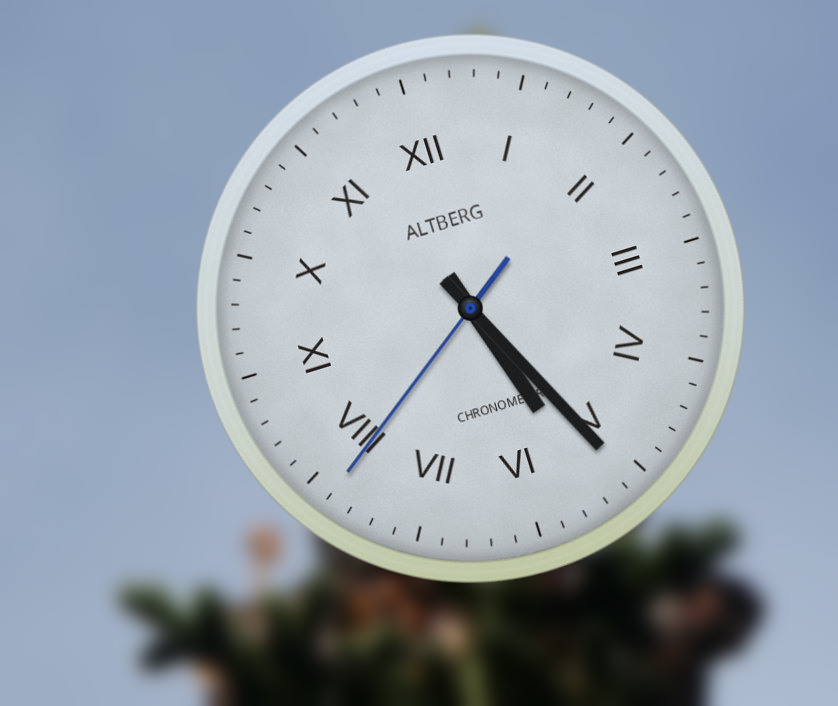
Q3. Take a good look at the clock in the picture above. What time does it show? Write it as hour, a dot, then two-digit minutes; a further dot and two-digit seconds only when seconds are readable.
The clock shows 5.25.39
